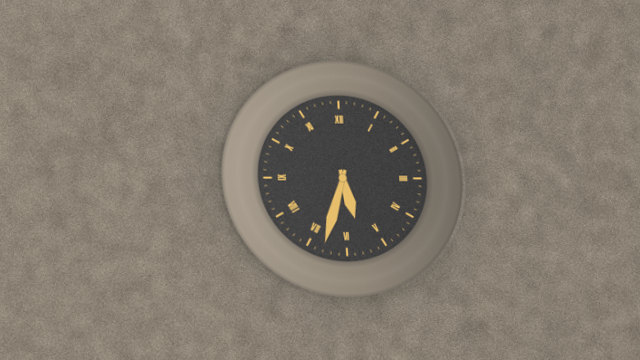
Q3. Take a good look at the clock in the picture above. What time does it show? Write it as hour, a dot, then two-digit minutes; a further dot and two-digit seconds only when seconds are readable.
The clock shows 5.33
